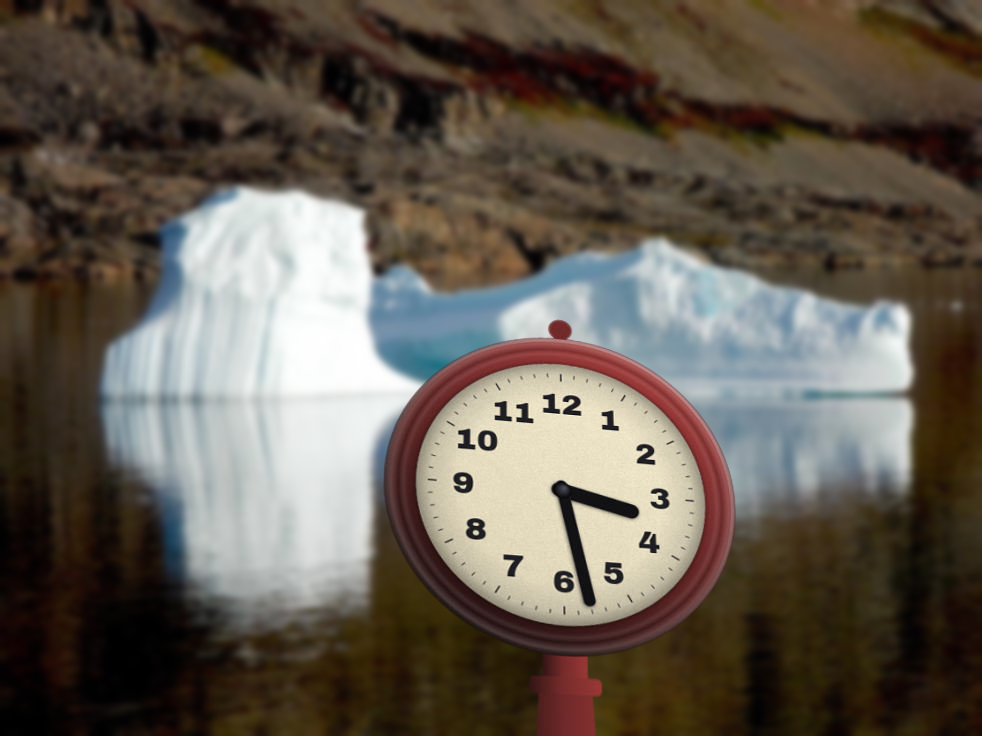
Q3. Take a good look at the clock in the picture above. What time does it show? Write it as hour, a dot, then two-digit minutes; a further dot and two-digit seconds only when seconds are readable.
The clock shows 3.28
